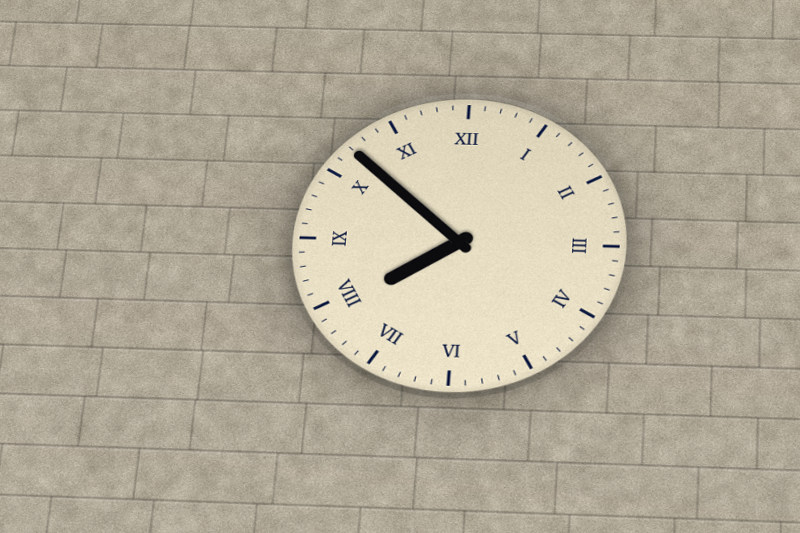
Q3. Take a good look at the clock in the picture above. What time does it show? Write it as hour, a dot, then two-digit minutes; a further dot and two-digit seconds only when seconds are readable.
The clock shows 7.52
